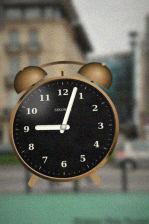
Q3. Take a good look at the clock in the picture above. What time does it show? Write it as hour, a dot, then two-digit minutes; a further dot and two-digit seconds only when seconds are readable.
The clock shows 9.03
